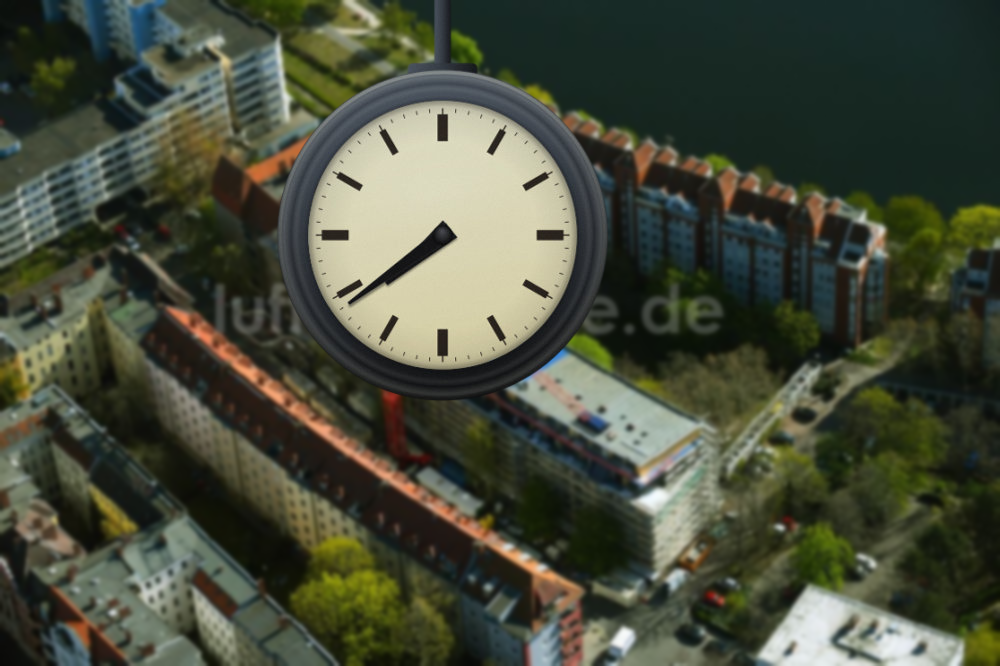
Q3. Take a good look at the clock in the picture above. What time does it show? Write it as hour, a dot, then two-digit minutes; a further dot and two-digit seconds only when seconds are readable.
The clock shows 7.39
